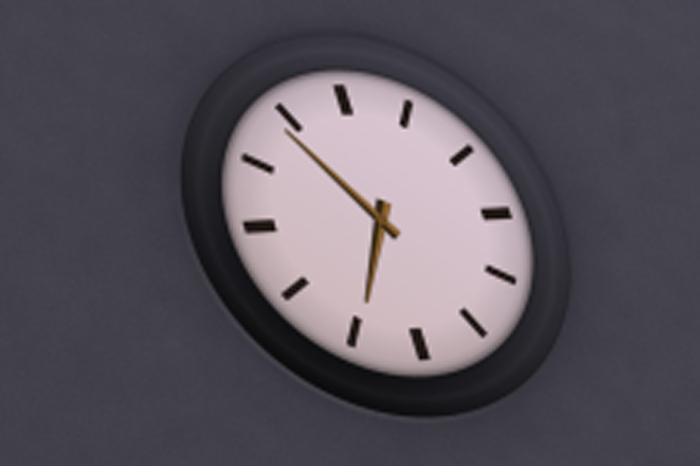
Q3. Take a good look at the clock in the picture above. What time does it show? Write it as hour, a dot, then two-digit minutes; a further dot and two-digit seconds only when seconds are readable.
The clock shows 6.54
